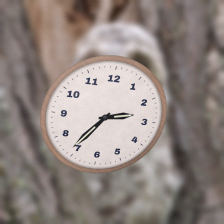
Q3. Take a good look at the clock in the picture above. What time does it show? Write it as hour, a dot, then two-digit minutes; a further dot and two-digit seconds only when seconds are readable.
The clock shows 2.36
